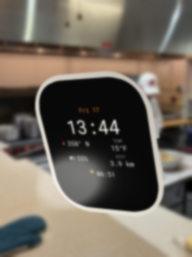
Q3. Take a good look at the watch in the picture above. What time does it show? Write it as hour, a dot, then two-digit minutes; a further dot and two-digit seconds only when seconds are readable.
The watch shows 13.44
